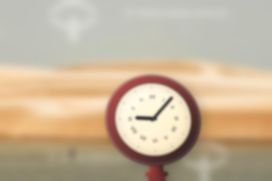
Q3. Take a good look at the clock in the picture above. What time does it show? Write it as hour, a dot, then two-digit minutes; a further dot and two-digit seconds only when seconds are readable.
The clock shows 9.07
